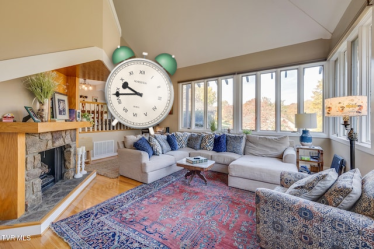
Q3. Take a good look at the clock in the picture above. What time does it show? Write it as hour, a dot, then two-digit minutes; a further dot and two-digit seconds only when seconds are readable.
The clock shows 9.43
